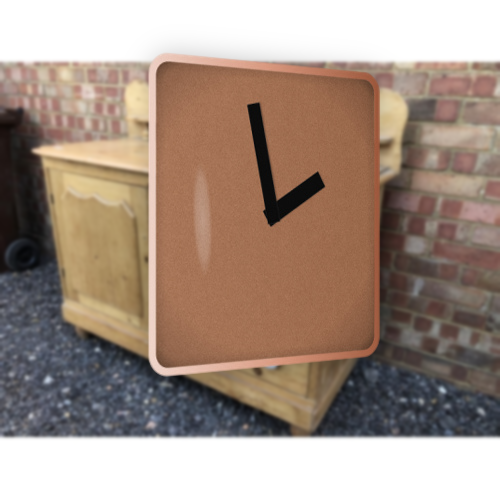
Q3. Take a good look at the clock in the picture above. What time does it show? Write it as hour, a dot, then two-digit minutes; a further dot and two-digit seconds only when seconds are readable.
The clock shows 1.58
